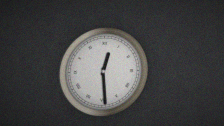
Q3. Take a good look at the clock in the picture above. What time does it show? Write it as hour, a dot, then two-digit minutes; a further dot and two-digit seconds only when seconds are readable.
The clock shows 12.29
